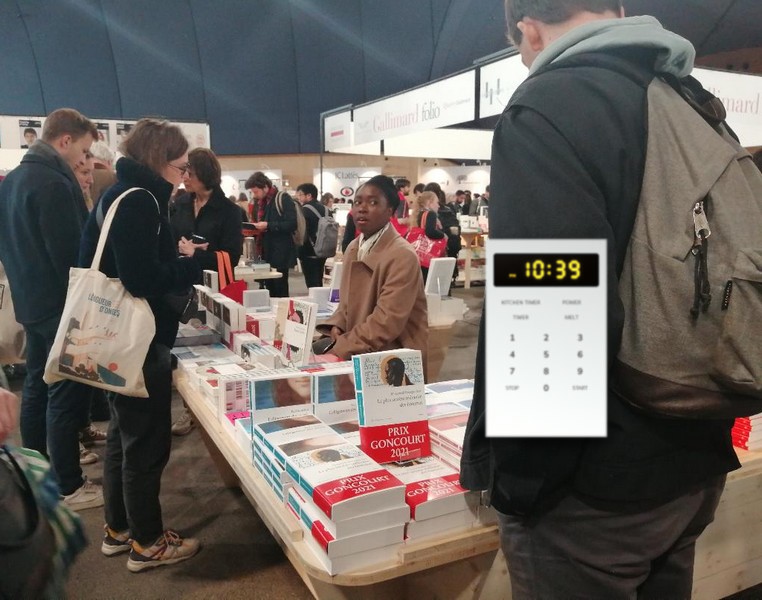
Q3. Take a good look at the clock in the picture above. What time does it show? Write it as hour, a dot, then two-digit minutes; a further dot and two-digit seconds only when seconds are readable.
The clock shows 10.39
